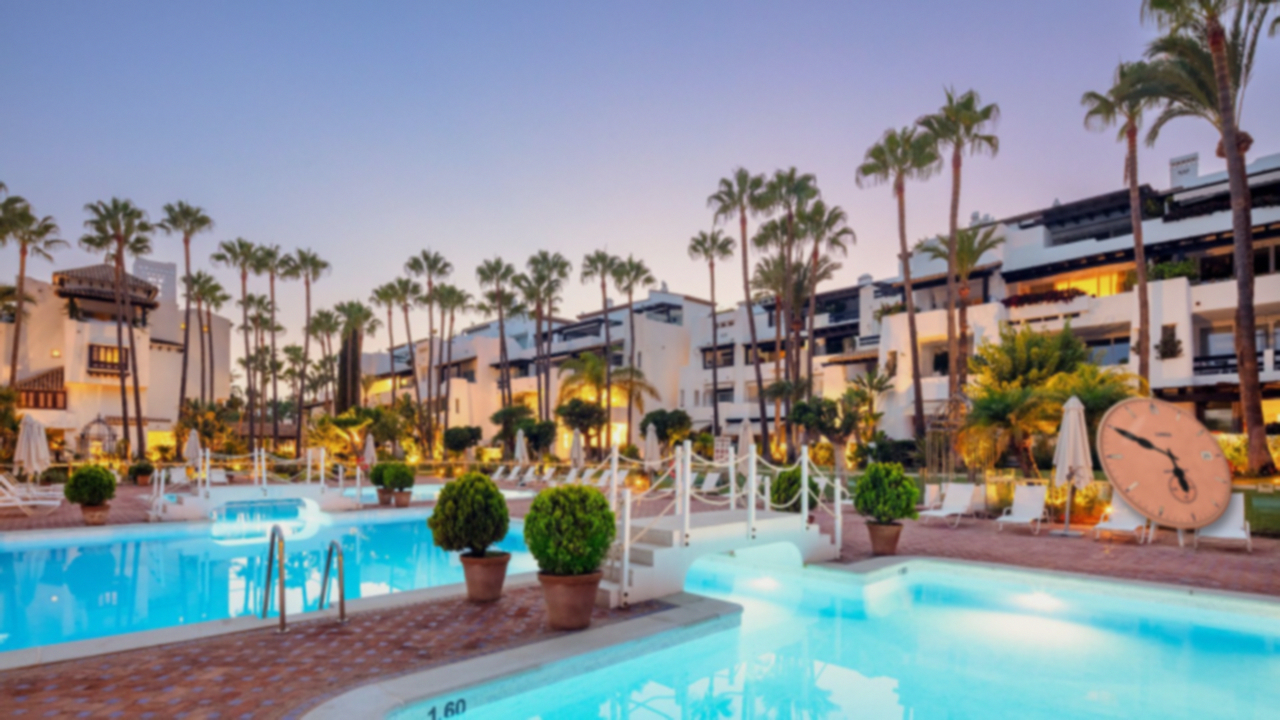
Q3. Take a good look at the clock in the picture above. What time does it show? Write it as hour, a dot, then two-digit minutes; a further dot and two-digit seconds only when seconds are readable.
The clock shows 5.50
